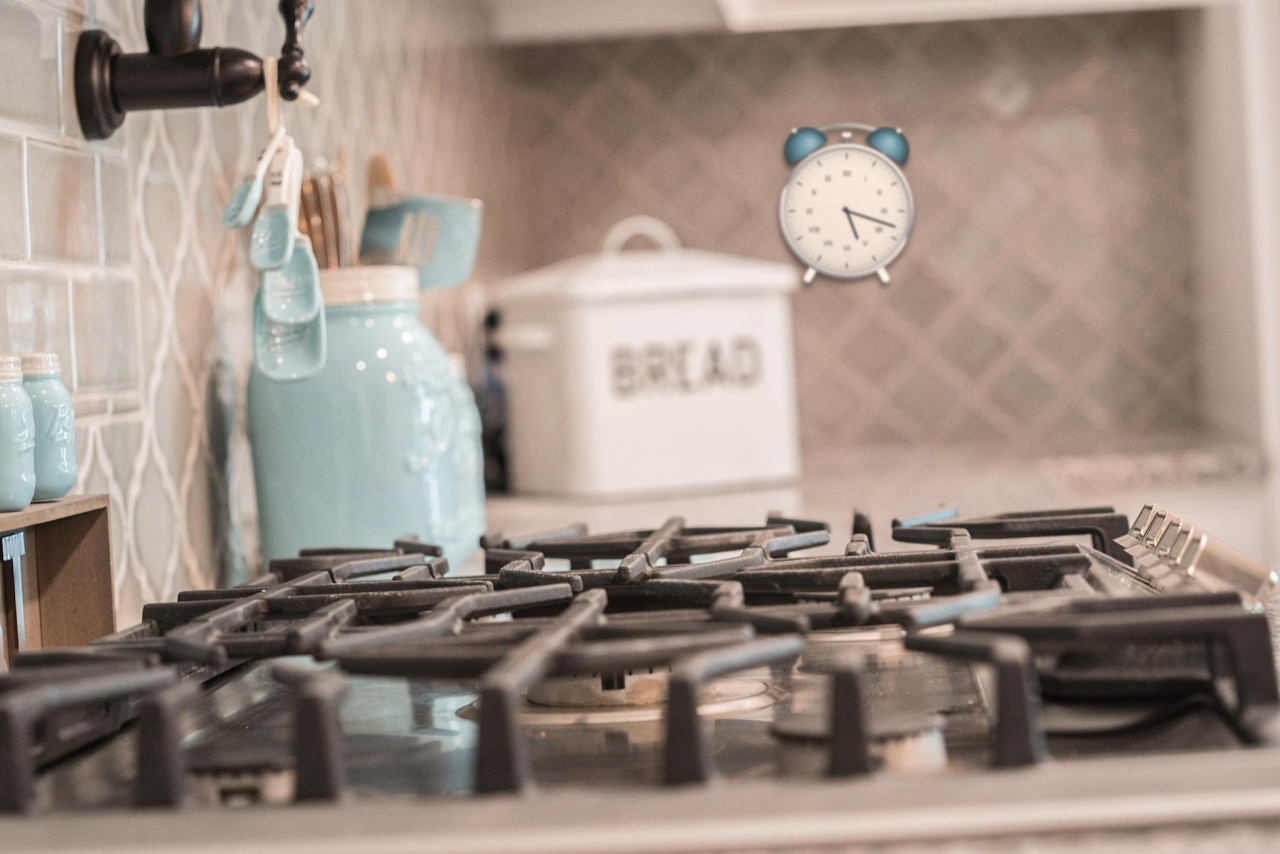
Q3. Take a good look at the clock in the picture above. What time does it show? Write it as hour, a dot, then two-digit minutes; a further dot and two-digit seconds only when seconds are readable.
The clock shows 5.18
